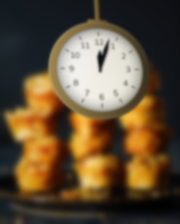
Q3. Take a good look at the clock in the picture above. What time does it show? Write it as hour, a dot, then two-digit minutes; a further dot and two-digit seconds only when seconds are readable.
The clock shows 12.03
